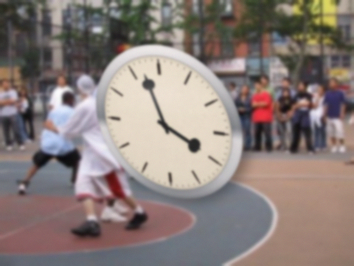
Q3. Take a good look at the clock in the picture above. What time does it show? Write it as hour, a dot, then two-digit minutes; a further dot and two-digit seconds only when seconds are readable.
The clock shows 3.57
